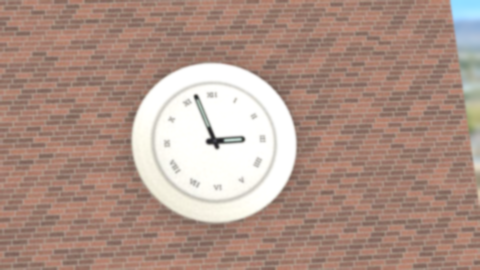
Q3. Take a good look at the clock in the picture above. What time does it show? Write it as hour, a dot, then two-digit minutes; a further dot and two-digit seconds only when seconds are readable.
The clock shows 2.57
